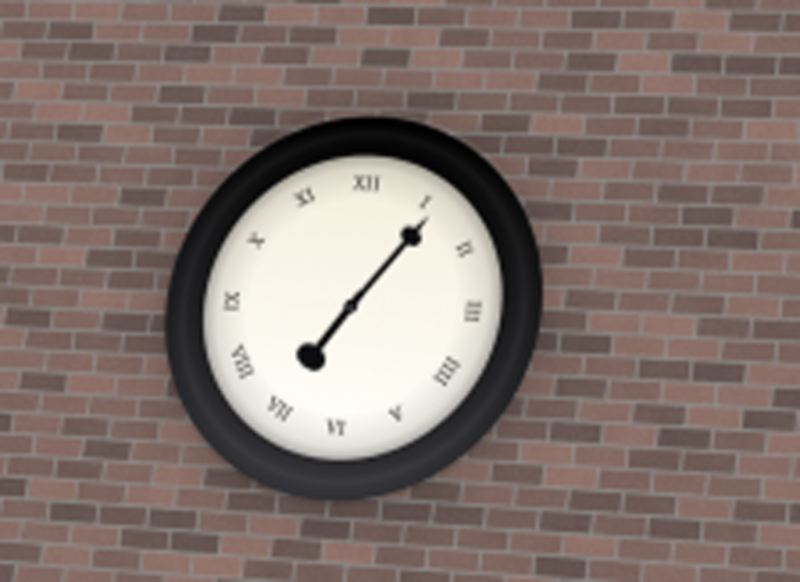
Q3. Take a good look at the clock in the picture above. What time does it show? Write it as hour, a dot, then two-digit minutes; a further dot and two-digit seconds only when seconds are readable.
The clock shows 7.06
